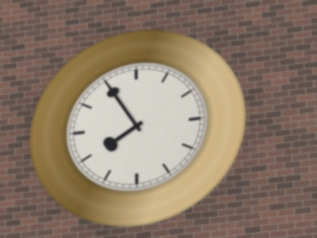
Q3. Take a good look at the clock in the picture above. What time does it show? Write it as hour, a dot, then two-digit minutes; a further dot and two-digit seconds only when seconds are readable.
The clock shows 7.55
